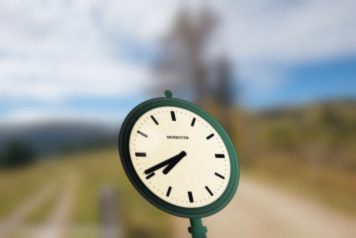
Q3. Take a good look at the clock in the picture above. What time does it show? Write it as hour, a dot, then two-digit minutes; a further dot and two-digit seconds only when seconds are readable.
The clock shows 7.41
